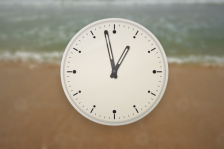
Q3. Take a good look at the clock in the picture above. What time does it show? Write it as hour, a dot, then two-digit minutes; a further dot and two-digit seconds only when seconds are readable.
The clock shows 12.58
